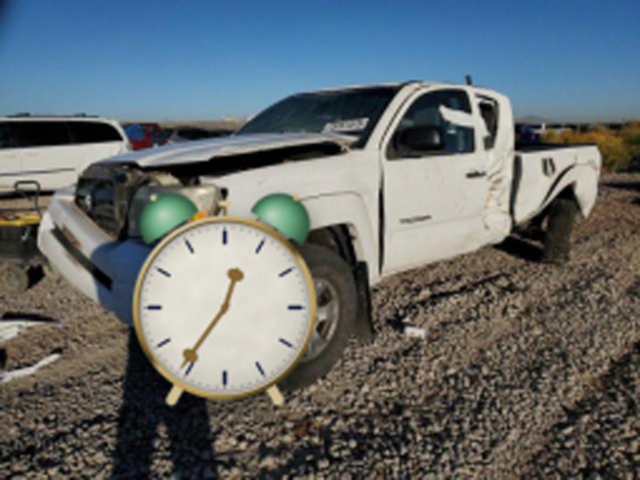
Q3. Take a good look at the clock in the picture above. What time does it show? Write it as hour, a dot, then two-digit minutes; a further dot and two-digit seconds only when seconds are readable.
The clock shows 12.36
